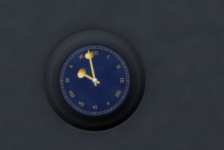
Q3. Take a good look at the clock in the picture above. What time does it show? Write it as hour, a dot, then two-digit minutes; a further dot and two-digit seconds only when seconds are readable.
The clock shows 9.58
